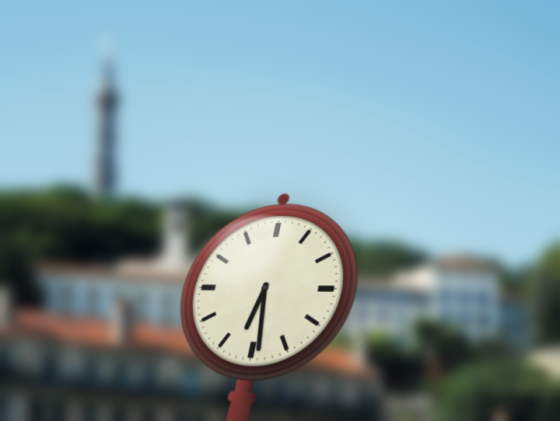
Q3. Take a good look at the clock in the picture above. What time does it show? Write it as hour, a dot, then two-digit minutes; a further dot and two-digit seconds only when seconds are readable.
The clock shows 6.29
